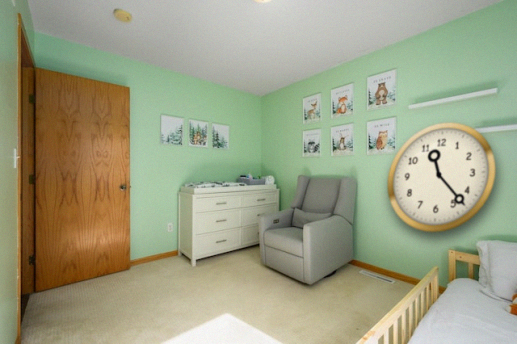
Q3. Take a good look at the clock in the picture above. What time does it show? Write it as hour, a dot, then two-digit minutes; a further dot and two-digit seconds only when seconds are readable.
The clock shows 11.23
